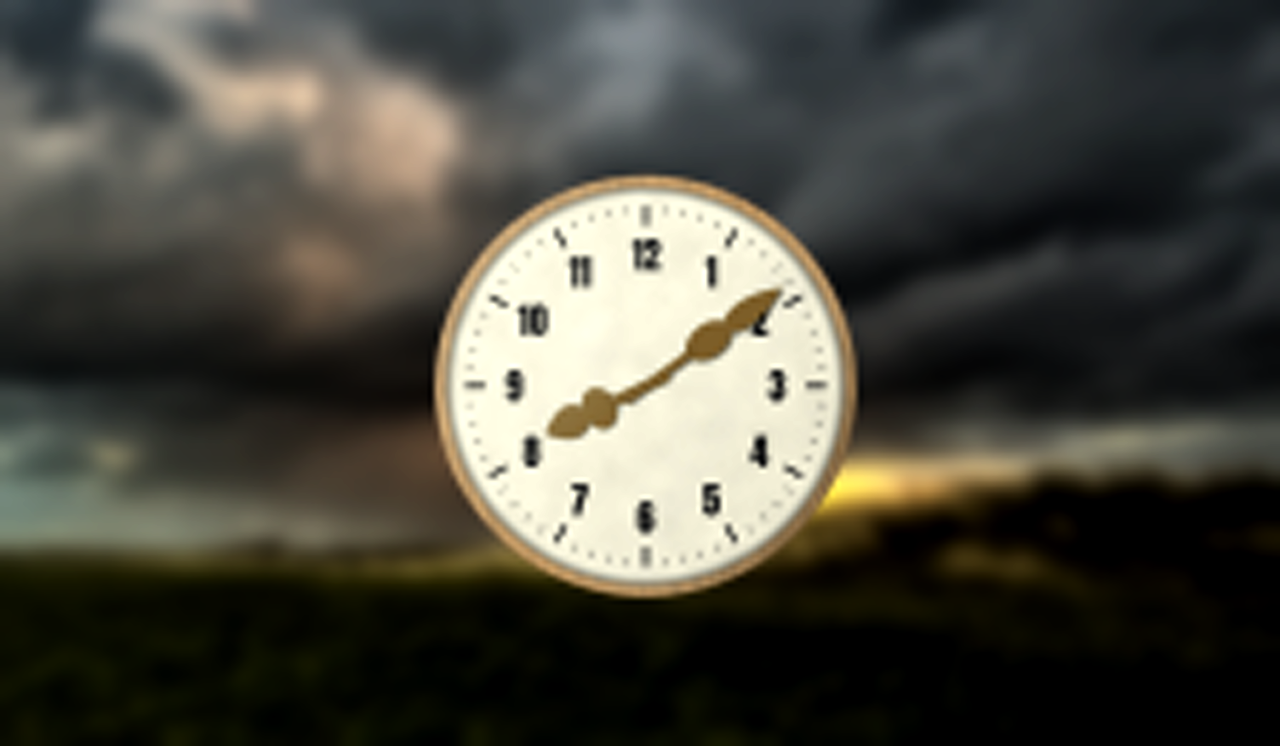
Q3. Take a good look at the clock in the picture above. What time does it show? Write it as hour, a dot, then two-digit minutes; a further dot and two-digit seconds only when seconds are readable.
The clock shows 8.09
